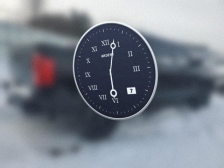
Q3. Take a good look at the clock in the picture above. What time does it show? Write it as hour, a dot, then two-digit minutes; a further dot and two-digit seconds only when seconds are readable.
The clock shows 6.03
